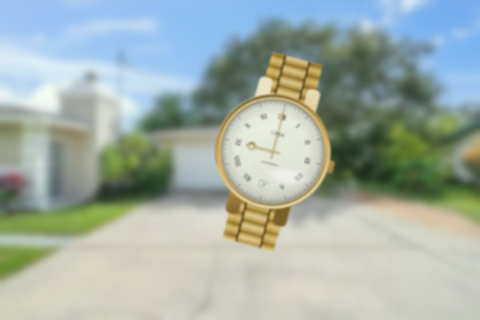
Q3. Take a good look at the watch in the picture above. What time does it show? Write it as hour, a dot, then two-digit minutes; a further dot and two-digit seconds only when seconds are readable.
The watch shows 9.00
